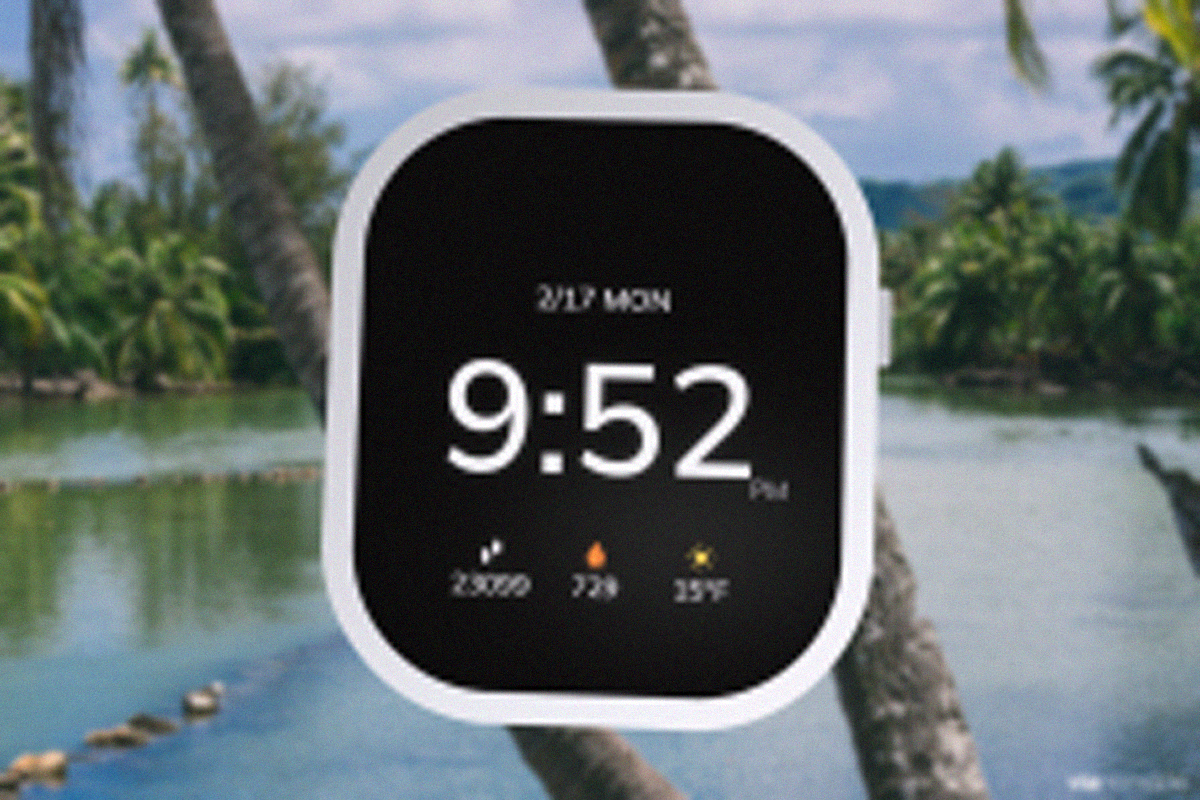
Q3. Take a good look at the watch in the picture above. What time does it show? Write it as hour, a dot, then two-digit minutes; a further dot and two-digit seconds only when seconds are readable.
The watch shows 9.52
